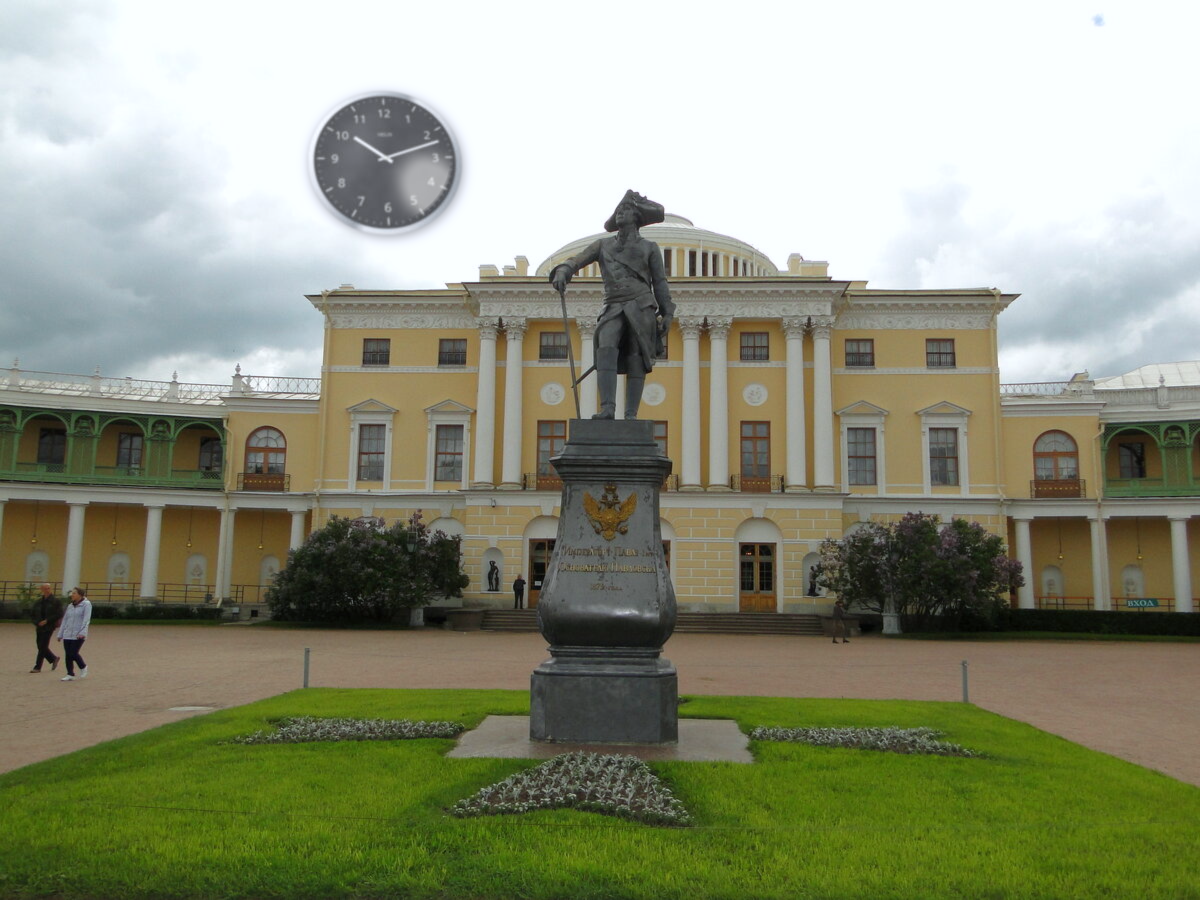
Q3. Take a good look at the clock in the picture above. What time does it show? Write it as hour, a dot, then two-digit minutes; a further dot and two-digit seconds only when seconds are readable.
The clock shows 10.12
